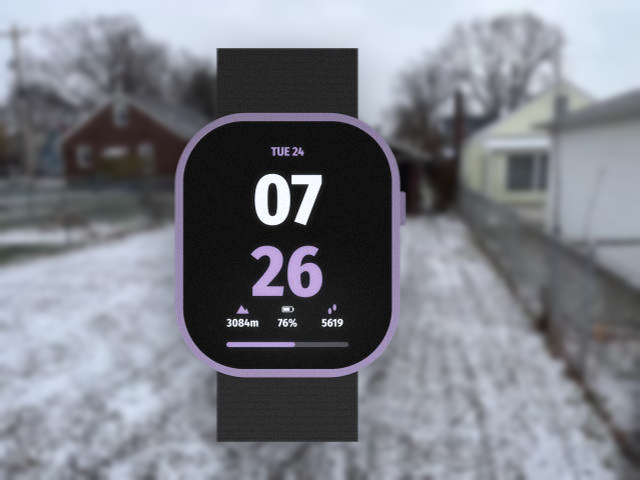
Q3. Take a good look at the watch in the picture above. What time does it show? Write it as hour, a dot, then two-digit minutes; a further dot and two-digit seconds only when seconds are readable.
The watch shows 7.26
